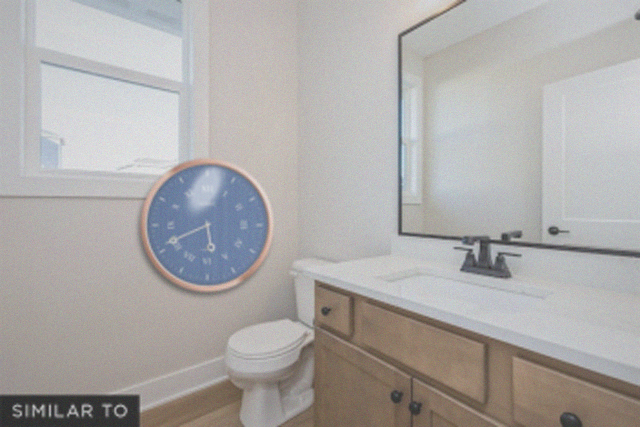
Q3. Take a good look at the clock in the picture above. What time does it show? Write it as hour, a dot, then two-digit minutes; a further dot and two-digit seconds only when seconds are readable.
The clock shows 5.41
